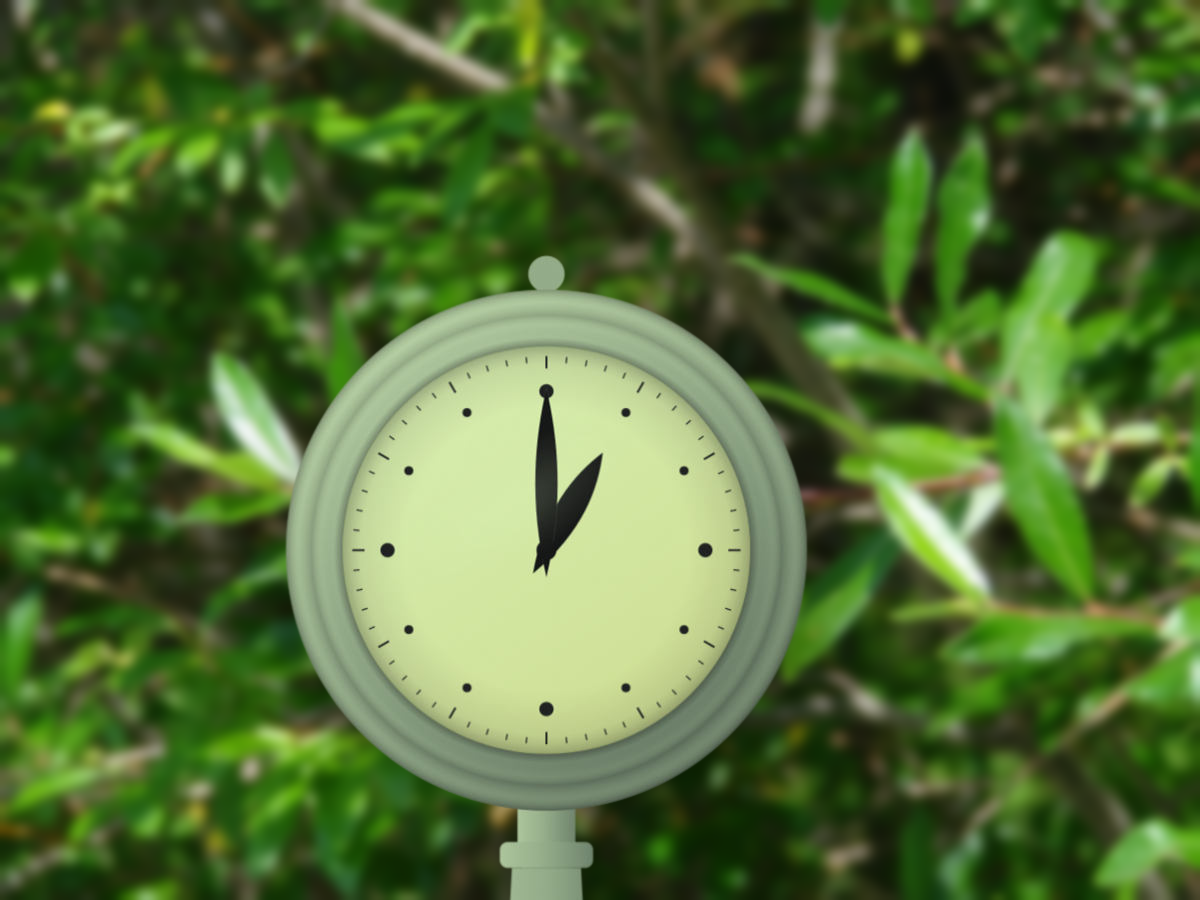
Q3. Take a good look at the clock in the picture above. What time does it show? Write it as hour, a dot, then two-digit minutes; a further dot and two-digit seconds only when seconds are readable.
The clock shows 1.00
